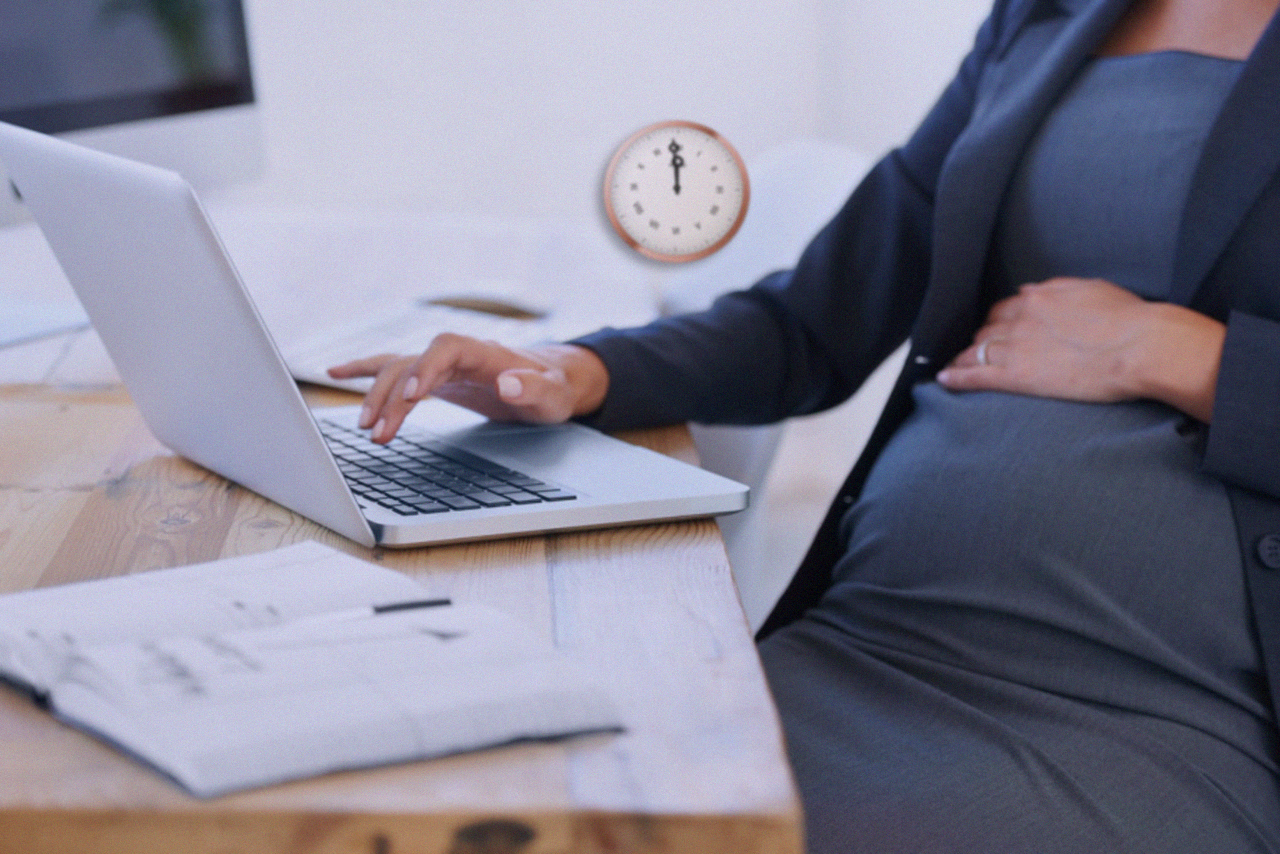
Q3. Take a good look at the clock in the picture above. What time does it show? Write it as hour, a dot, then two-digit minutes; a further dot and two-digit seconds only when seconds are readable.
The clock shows 11.59
